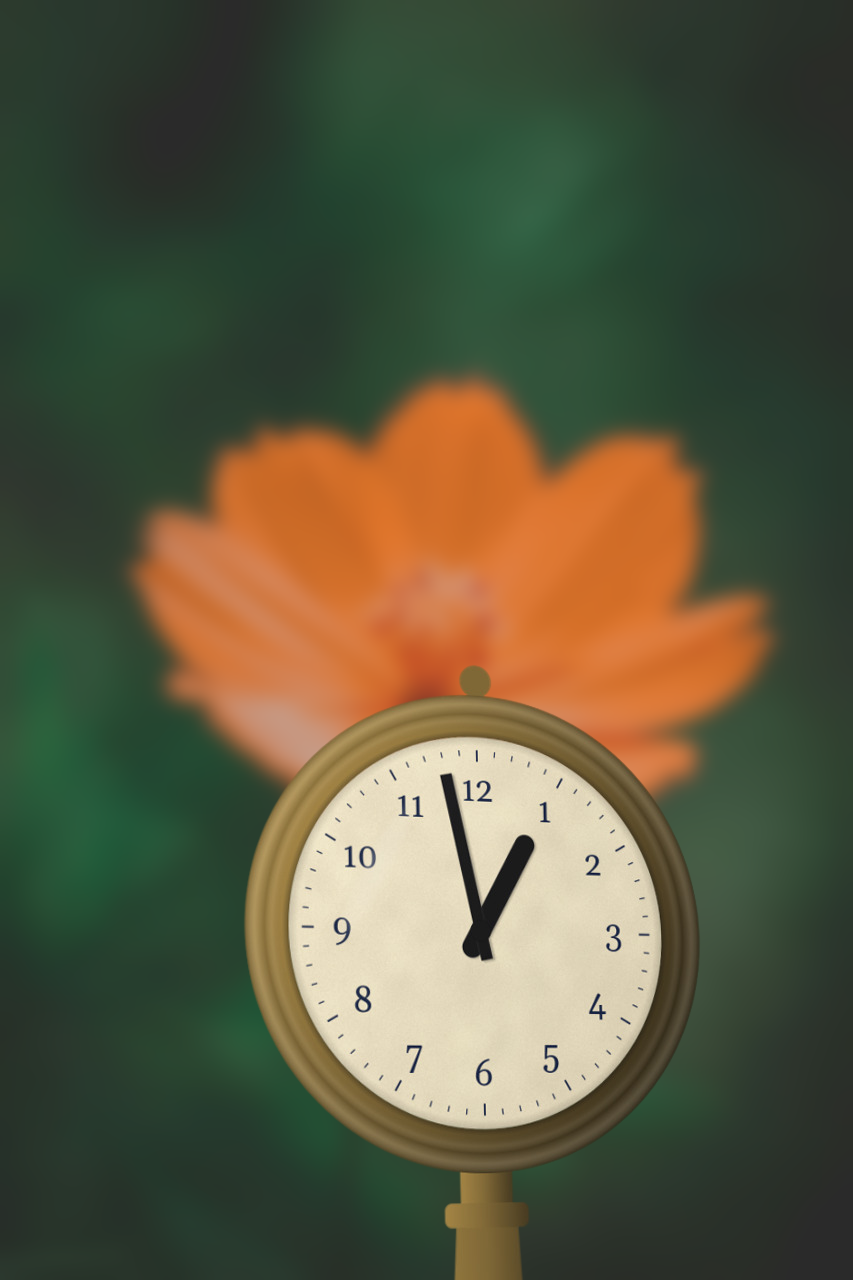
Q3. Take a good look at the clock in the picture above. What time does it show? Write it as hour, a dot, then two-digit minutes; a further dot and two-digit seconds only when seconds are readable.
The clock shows 12.58
